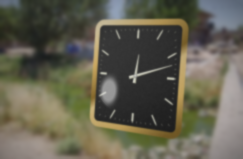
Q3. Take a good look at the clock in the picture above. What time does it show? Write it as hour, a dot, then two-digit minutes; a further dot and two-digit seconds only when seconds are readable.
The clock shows 12.12
